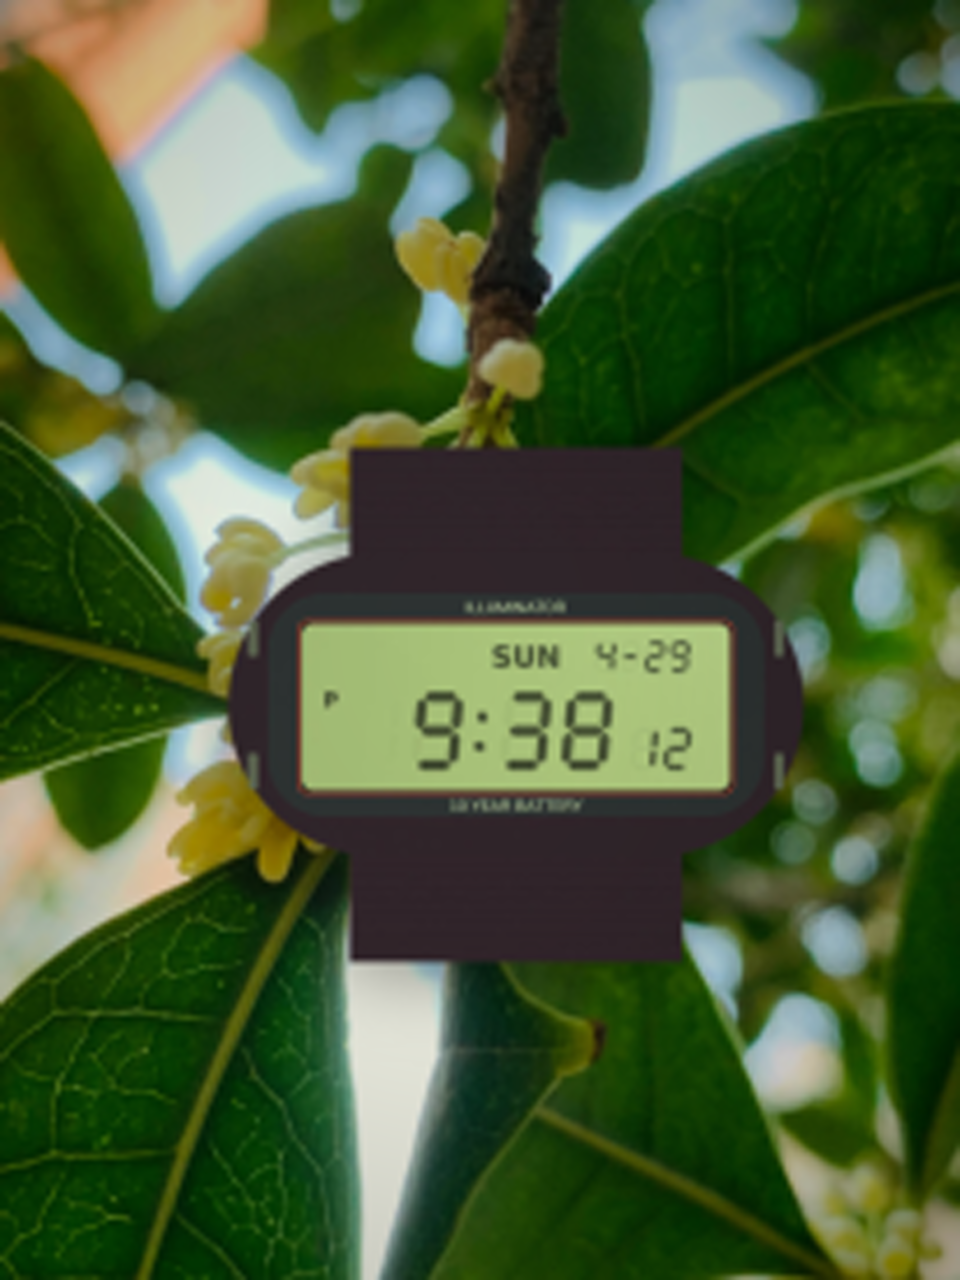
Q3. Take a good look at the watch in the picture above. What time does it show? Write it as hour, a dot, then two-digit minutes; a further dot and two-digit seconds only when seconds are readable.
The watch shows 9.38.12
